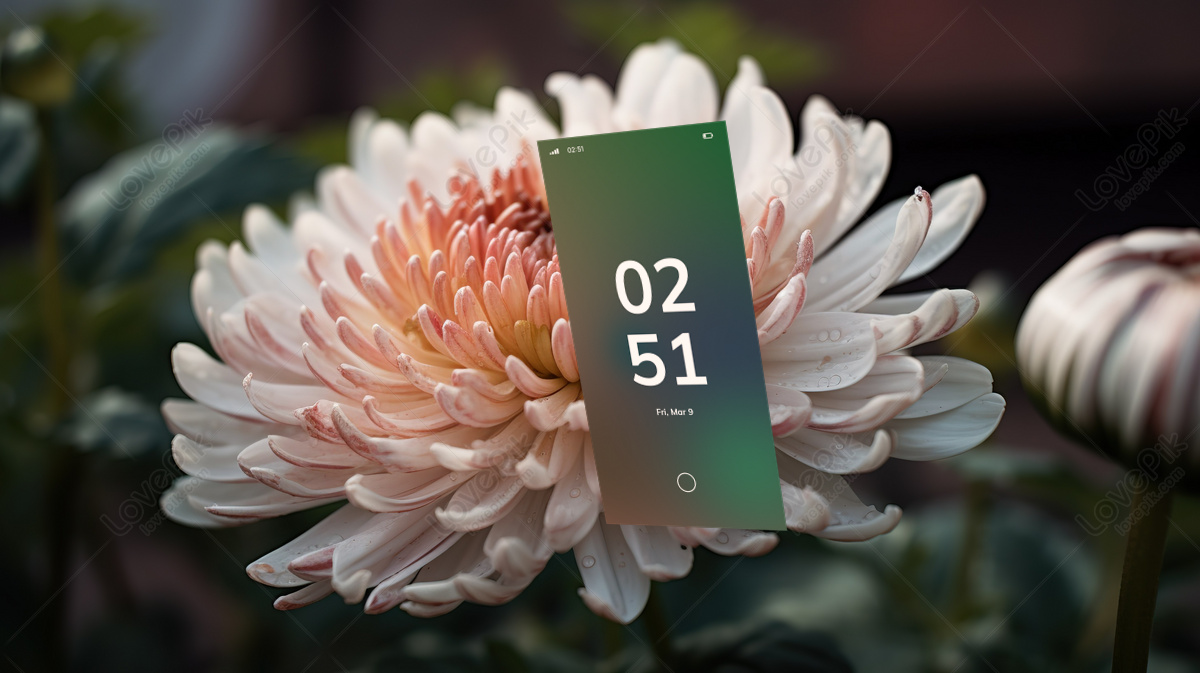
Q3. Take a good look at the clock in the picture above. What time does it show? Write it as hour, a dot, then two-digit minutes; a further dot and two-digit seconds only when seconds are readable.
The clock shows 2.51
